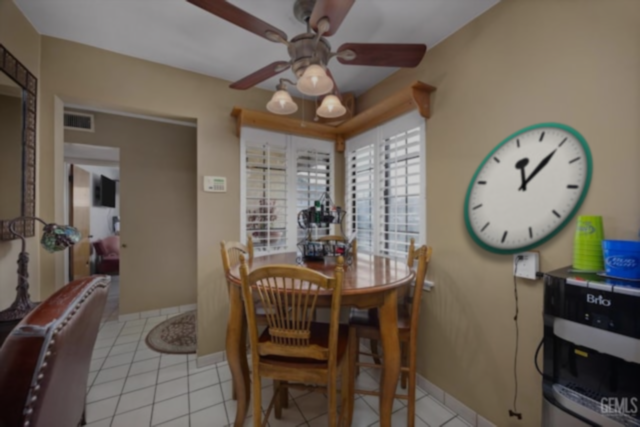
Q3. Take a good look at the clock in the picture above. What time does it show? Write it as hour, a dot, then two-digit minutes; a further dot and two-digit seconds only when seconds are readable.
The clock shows 11.05
